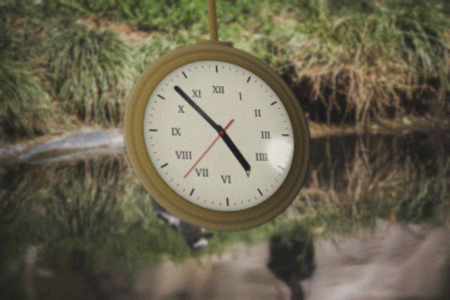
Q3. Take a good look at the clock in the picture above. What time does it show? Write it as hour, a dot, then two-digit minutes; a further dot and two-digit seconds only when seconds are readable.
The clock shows 4.52.37
